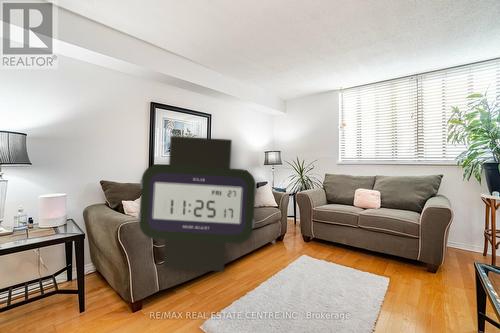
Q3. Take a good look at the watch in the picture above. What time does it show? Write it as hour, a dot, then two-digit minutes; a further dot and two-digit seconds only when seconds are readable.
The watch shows 11.25.17
